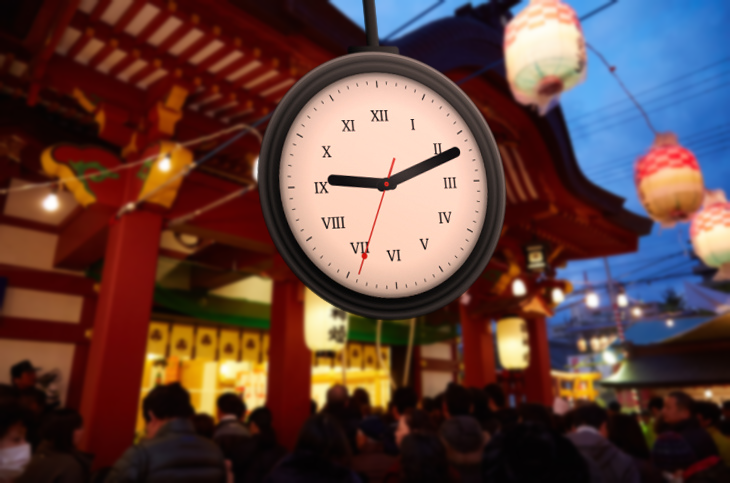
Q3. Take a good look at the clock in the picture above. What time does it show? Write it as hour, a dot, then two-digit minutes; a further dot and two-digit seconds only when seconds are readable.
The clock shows 9.11.34
